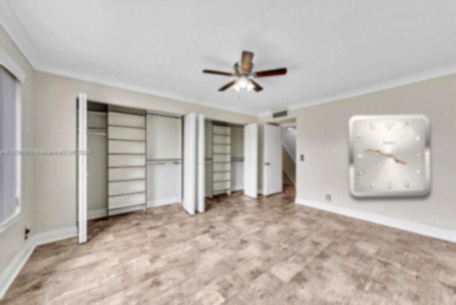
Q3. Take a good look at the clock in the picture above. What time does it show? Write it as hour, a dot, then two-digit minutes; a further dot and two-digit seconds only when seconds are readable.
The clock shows 3.47
